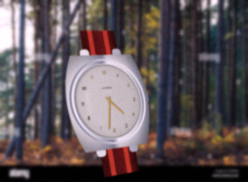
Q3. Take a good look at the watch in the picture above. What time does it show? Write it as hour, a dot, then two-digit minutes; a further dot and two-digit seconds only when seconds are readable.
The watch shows 4.32
